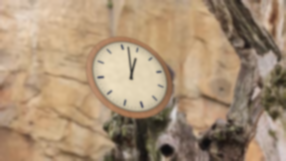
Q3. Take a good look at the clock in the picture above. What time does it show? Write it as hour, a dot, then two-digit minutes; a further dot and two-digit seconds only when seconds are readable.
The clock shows 1.02
